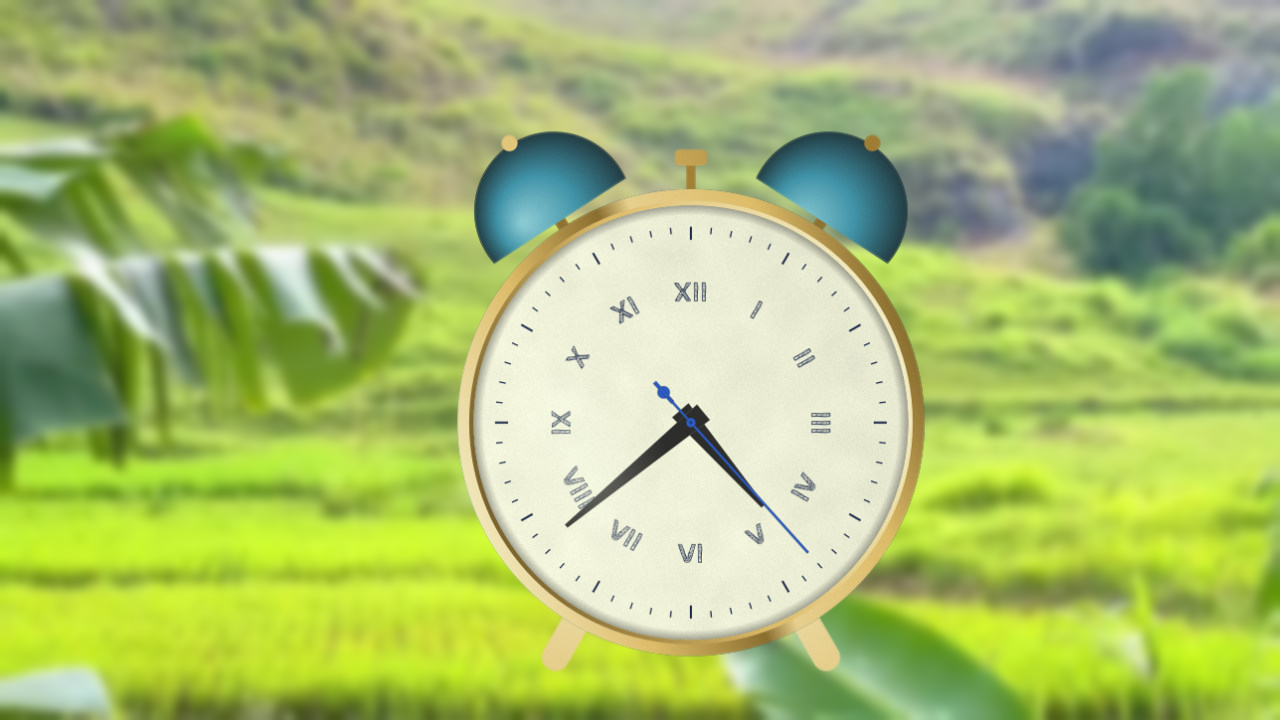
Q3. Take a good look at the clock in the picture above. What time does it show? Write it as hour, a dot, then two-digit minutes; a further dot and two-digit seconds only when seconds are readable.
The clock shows 4.38.23
